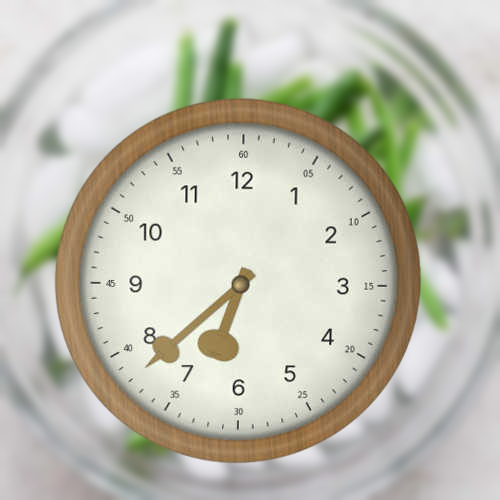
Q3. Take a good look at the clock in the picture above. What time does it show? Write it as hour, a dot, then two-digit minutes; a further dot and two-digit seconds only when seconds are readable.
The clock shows 6.38
